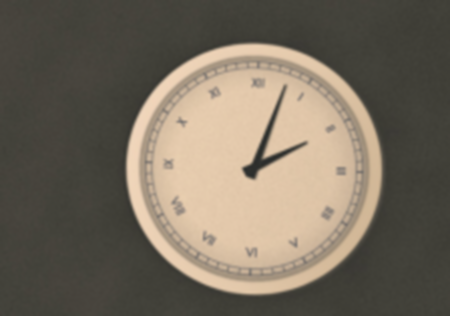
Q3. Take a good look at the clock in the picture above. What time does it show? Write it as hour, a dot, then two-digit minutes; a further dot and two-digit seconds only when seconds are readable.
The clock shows 2.03
